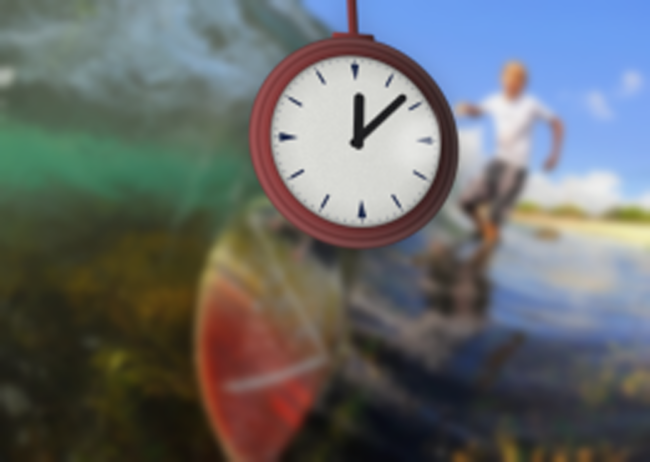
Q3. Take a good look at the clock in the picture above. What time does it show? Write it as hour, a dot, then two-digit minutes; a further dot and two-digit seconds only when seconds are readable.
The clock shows 12.08
